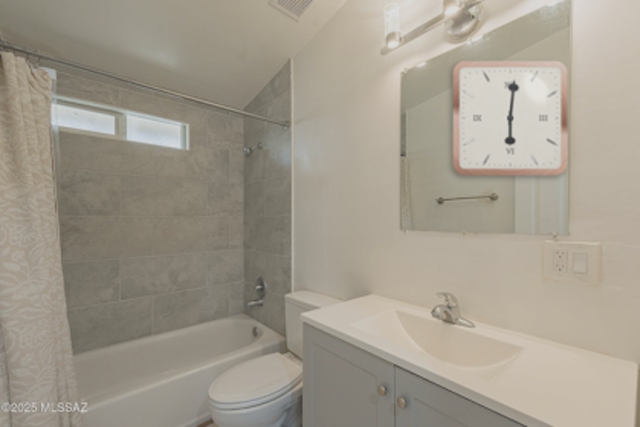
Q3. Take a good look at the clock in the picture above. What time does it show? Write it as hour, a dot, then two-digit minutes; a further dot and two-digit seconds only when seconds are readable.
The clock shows 6.01
